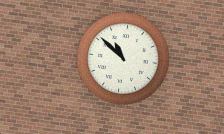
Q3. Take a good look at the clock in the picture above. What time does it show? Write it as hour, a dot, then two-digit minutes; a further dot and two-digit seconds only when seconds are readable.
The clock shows 10.51
